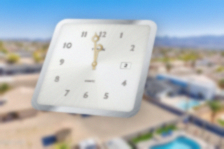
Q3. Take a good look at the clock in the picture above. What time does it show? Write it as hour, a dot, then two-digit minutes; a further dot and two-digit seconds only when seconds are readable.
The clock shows 11.58
